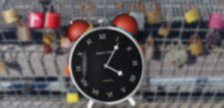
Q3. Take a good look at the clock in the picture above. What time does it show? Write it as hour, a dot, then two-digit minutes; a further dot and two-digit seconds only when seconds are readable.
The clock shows 4.06
